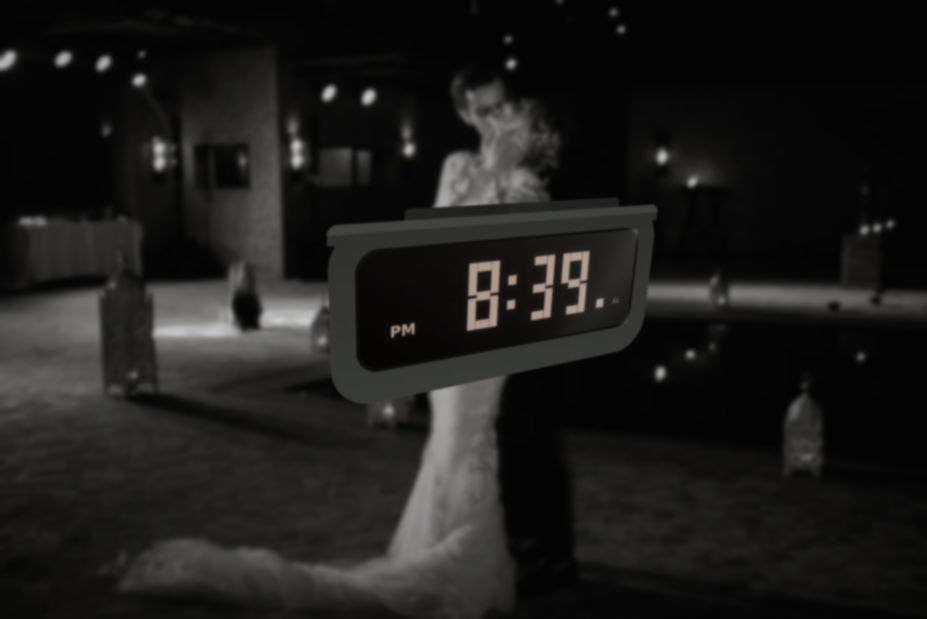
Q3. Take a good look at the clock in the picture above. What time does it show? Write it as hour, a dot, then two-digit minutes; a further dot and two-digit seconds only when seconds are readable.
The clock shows 8.39
